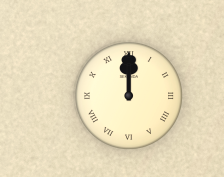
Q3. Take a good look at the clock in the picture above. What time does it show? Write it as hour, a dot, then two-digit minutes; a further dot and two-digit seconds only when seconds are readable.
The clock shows 12.00
